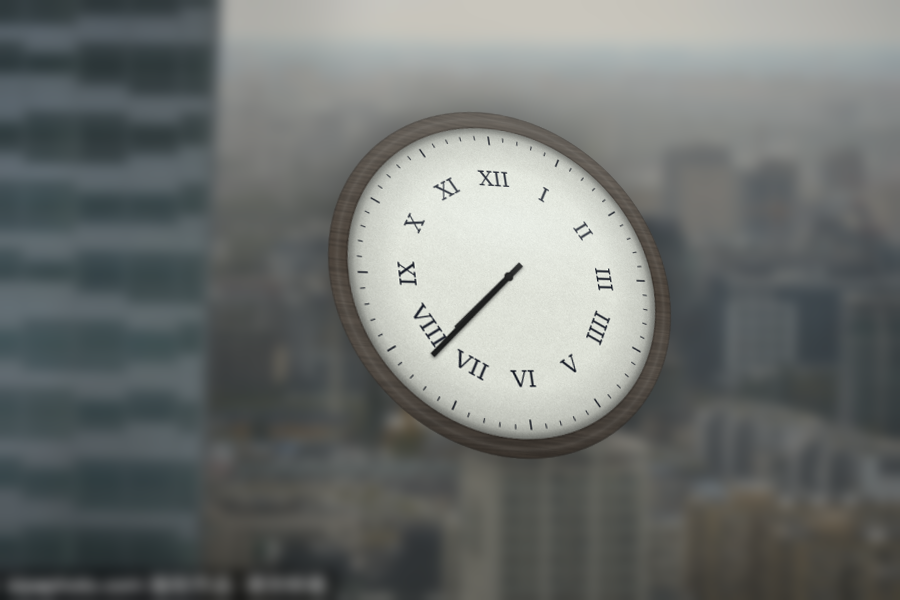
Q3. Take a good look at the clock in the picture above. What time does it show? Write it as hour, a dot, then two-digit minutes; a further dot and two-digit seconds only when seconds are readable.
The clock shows 7.38
